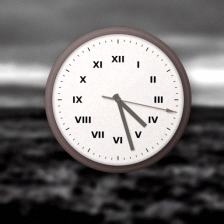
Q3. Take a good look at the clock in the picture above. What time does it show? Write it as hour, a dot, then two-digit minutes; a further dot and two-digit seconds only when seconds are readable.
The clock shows 4.27.17
